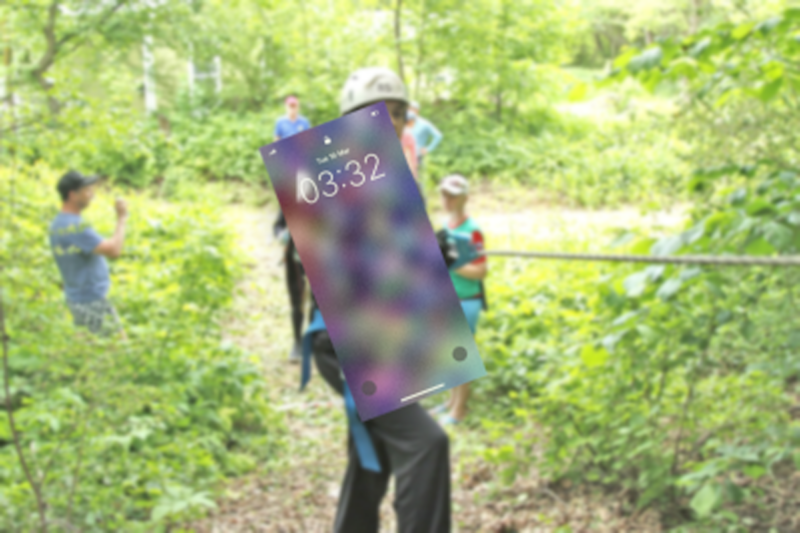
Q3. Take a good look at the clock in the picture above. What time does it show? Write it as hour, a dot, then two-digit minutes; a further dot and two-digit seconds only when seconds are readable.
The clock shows 3.32
